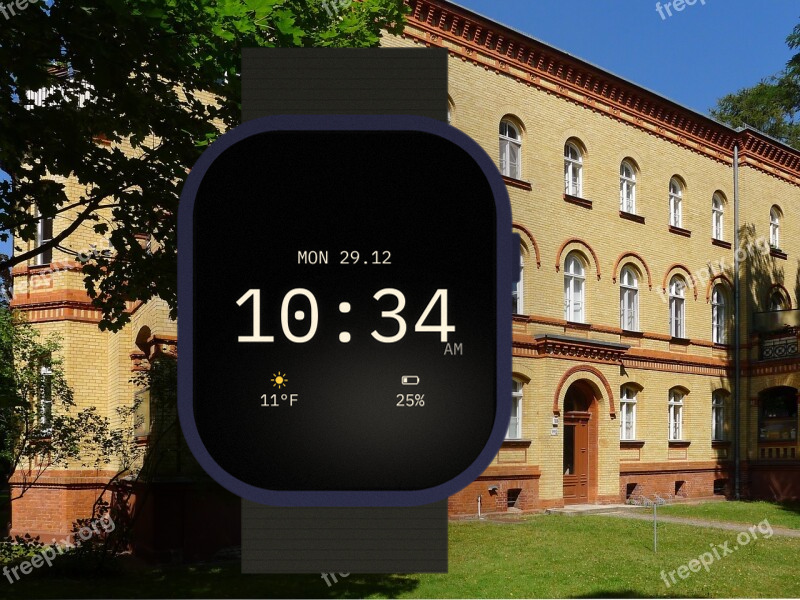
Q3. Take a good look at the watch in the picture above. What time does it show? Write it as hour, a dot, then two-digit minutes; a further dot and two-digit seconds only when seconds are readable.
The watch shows 10.34
